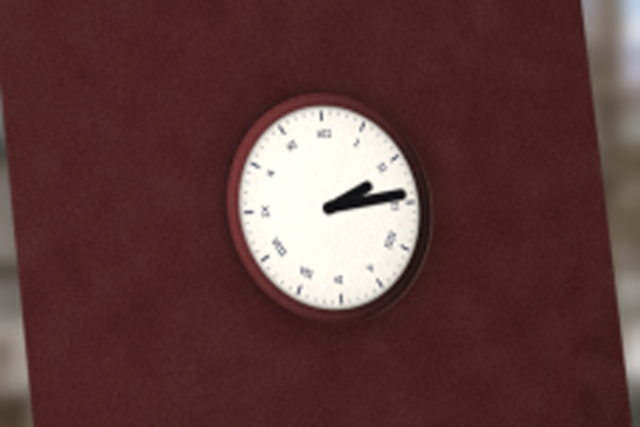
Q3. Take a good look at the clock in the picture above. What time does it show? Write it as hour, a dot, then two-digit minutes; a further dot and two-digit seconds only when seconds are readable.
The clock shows 2.14
